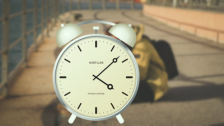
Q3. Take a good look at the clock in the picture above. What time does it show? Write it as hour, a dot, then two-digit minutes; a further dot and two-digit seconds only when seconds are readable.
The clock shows 4.08
